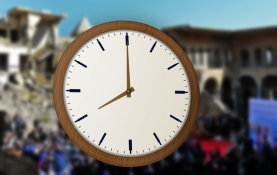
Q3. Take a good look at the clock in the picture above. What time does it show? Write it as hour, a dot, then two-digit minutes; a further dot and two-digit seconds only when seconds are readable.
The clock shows 8.00
